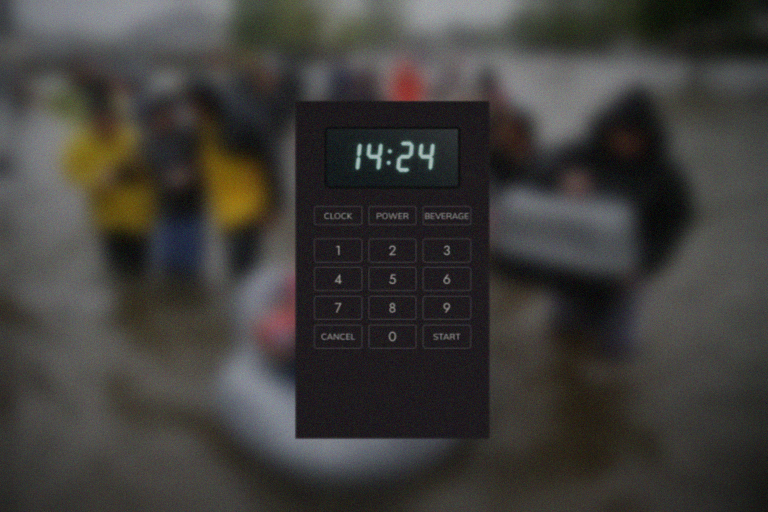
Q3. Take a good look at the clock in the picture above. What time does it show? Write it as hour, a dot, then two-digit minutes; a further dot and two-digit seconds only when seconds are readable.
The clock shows 14.24
